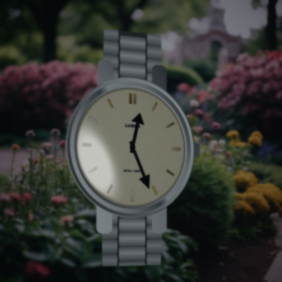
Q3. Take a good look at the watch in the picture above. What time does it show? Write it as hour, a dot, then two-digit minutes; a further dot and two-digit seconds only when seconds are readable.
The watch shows 12.26
